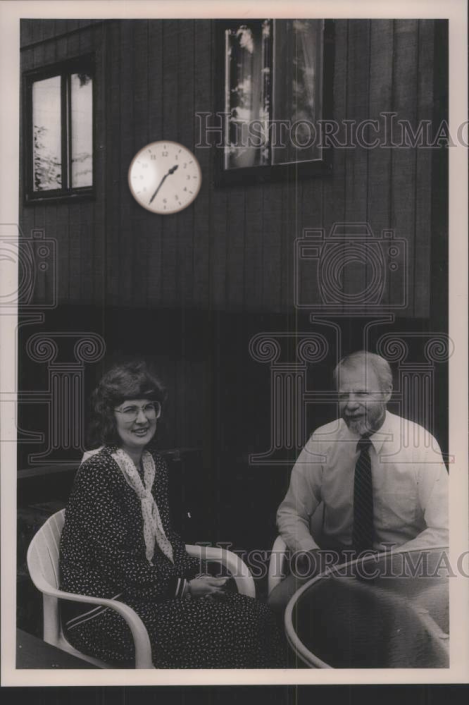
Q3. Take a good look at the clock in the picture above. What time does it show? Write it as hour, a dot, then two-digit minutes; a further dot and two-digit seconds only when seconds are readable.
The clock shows 1.35
